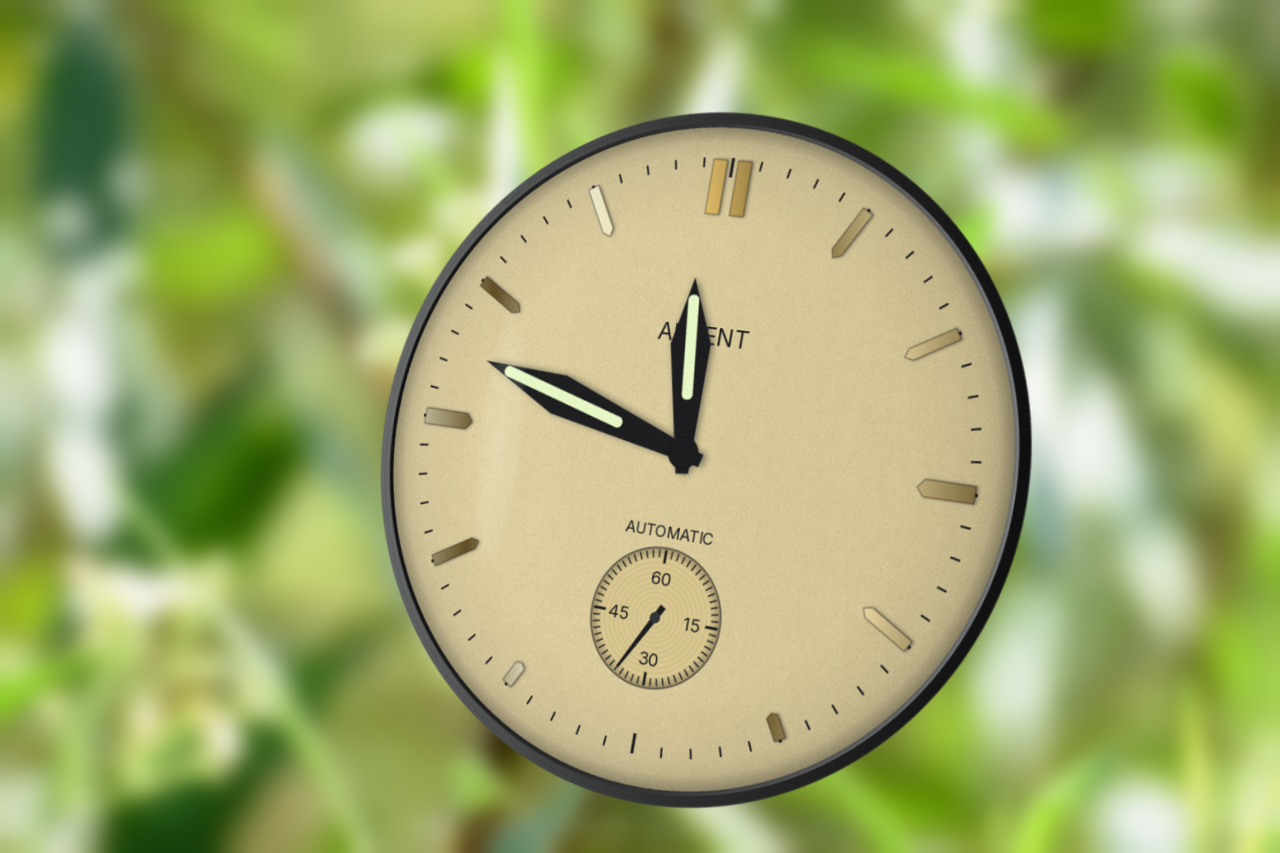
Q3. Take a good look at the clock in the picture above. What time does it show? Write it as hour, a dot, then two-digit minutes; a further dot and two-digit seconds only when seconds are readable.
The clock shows 11.47.35
